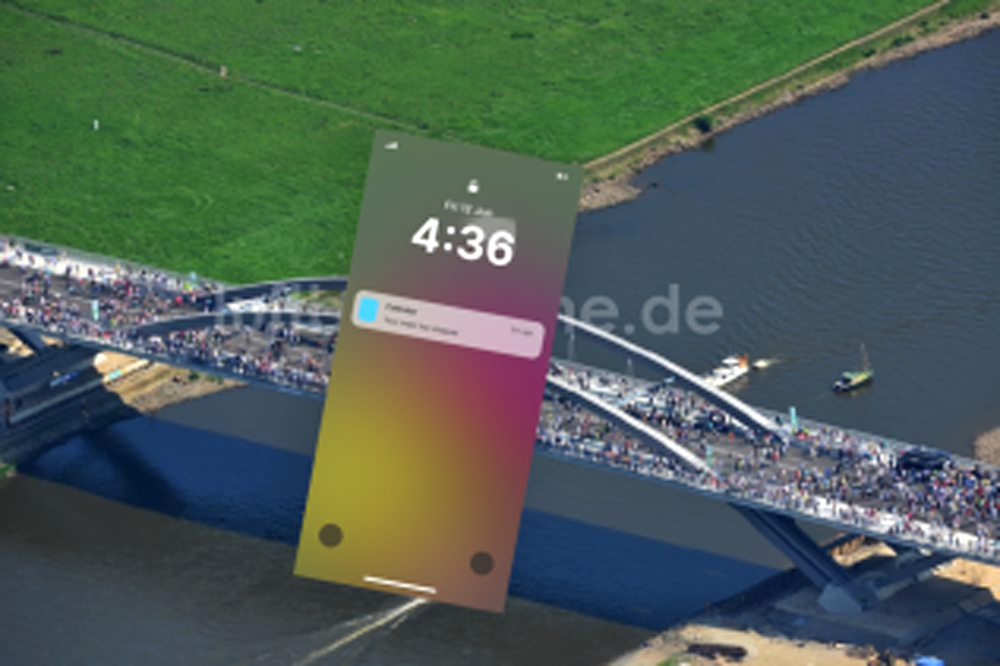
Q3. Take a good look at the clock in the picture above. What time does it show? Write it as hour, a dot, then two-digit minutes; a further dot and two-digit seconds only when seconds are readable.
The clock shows 4.36
